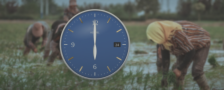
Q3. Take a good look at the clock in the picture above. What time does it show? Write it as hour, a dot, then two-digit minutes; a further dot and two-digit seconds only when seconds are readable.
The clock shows 6.00
